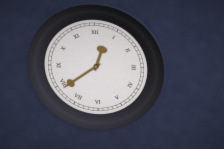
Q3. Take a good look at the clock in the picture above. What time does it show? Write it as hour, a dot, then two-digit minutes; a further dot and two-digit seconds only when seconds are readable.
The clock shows 12.39
